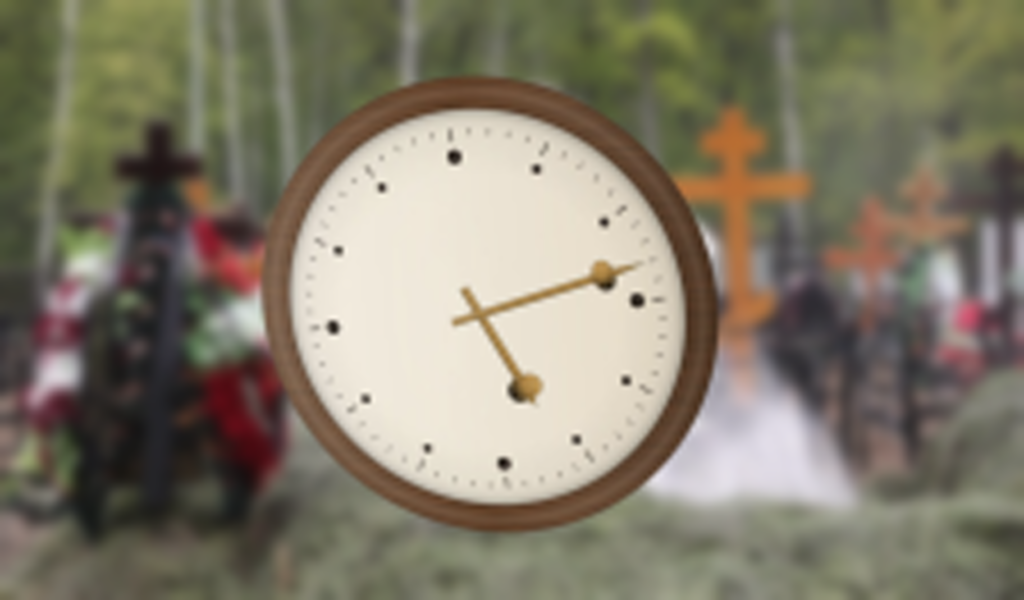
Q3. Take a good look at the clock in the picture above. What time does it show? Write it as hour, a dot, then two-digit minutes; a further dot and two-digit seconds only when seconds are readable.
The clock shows 5.13
